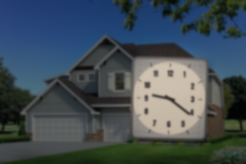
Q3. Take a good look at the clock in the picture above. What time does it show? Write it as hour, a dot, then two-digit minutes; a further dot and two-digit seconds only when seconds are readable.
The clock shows 9.21
